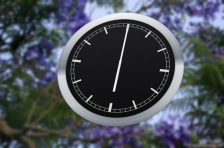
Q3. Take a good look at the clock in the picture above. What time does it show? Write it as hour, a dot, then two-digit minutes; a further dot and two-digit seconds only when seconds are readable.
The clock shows 6.00
